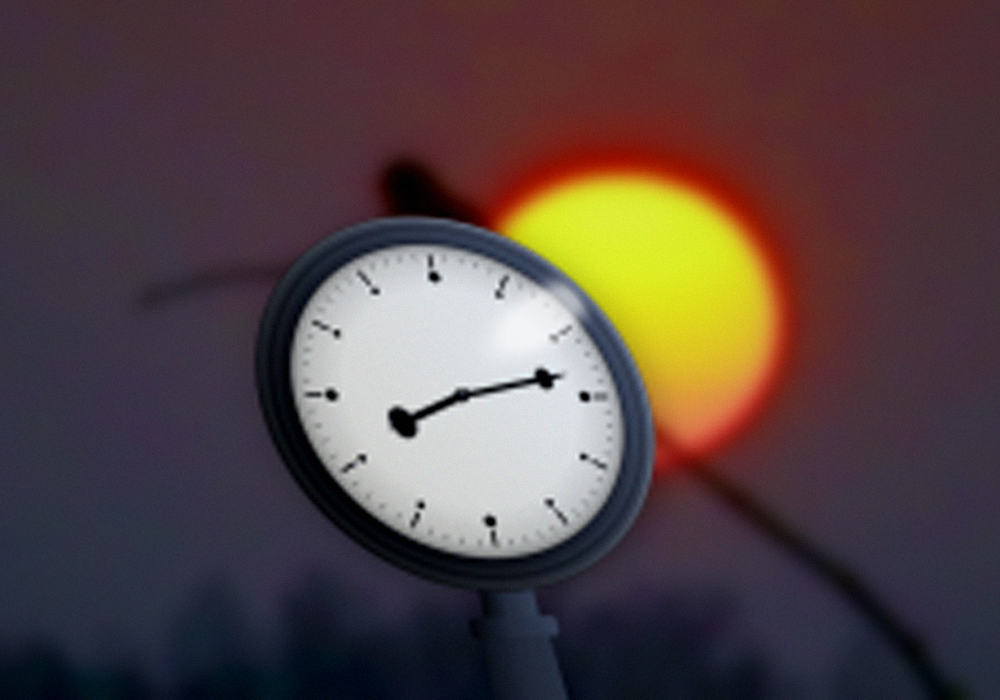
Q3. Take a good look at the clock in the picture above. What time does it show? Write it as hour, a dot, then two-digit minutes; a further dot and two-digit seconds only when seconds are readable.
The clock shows 8.13
